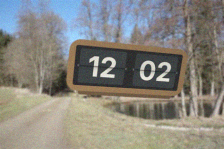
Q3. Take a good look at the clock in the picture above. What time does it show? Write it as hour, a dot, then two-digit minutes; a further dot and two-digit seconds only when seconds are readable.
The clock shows 12.02
